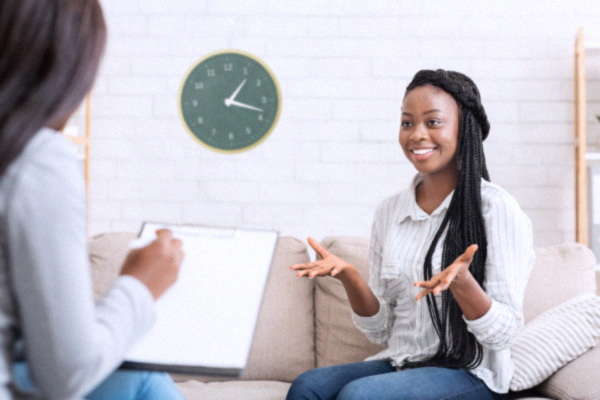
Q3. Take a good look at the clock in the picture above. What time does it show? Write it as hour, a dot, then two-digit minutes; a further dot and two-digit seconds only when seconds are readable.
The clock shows 1.18
